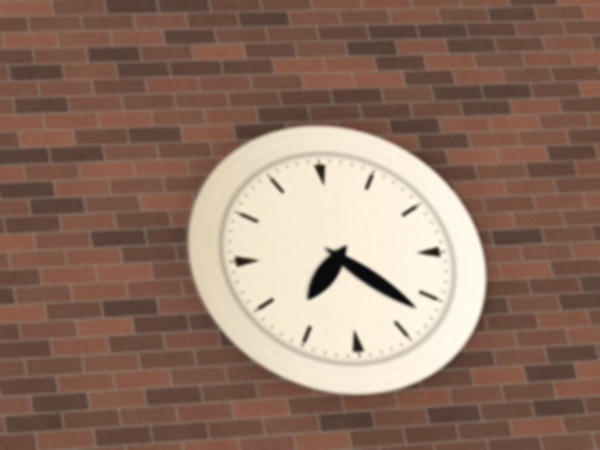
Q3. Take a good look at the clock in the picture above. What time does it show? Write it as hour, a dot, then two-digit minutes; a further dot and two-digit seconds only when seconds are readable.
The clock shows 7.22
